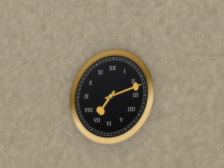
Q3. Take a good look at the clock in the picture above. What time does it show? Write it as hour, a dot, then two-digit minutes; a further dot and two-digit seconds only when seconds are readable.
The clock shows 7.12
